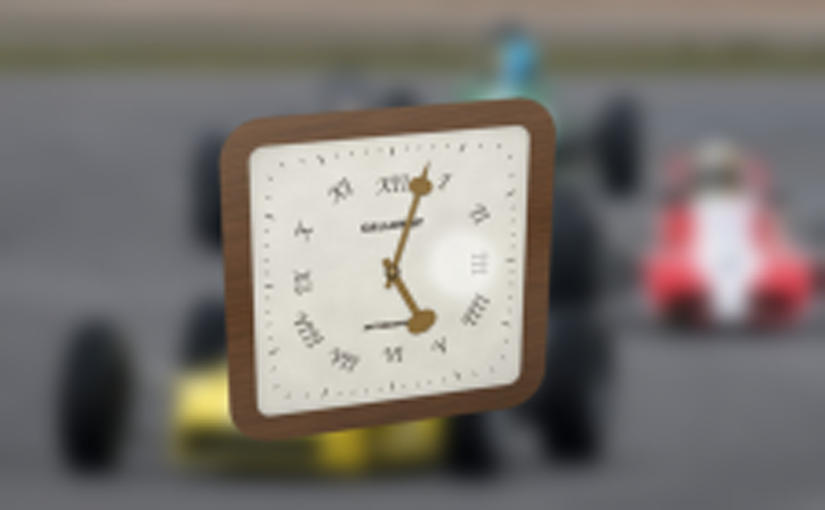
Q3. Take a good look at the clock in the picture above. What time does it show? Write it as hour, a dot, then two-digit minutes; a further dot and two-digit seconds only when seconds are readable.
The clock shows 5.03
